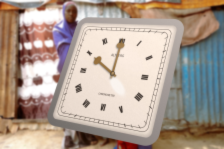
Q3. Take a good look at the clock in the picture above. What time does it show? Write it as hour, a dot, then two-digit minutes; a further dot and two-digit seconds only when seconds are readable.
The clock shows 10.00
